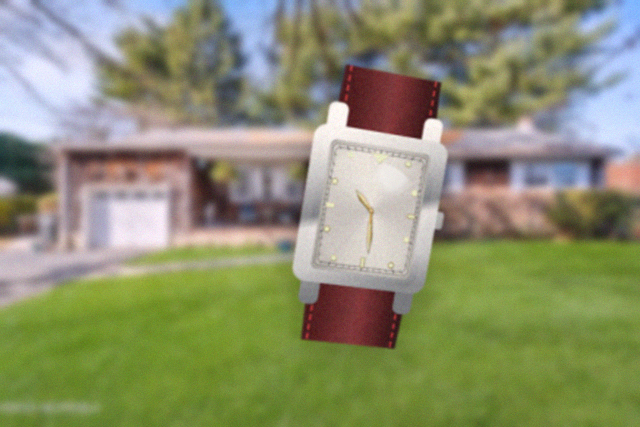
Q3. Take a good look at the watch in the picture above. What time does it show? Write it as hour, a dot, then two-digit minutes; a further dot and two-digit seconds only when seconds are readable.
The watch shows 10.29
